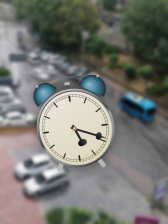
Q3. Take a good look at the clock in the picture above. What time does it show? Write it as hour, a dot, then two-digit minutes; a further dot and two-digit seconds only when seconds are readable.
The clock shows 5.19
